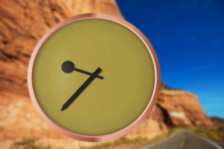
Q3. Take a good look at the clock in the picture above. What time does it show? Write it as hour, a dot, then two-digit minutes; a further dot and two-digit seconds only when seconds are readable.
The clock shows 9.37
